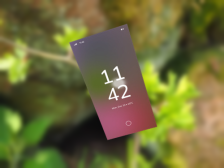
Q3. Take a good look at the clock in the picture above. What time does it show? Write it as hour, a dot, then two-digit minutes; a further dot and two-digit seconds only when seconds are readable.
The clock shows 11.42
